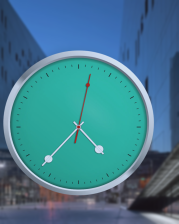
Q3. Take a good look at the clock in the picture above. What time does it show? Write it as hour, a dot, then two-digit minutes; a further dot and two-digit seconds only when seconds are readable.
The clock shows 4.37.02
